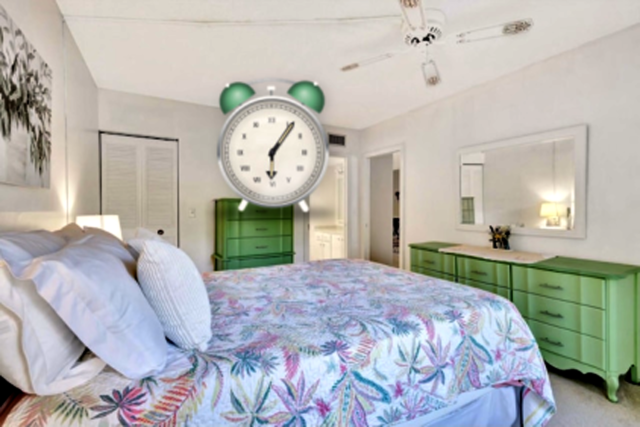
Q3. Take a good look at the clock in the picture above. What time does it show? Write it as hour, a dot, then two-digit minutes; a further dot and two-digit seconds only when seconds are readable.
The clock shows 6.06
